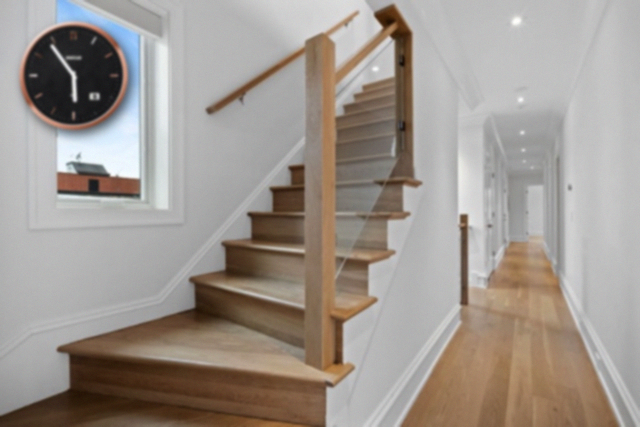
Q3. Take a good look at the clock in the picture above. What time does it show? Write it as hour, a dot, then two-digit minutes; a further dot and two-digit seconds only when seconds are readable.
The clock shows 5.54
